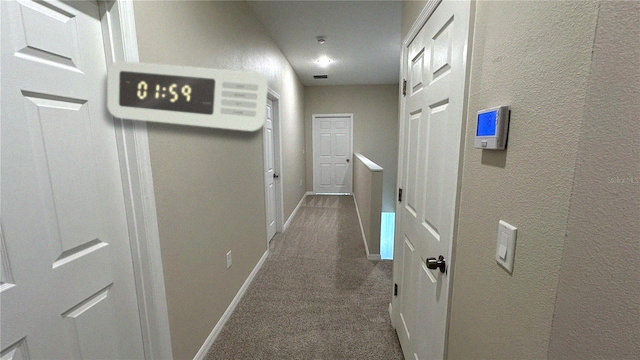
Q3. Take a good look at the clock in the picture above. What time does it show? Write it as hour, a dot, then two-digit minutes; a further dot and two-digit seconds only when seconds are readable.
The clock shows 1.59
